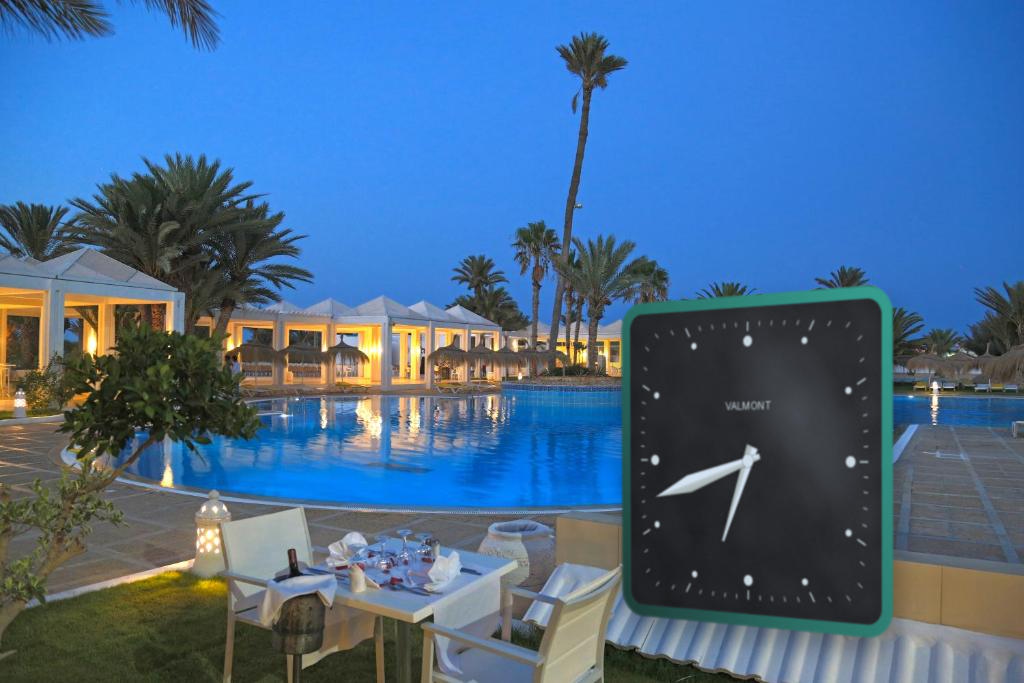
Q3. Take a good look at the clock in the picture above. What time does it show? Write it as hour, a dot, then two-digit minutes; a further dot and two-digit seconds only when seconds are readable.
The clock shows 6.42
